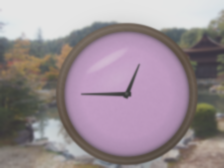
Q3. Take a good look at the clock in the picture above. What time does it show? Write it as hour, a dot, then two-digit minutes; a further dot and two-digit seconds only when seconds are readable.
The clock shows 12.45
